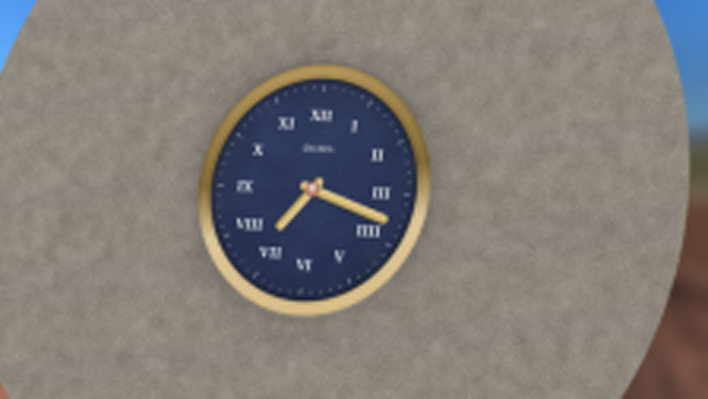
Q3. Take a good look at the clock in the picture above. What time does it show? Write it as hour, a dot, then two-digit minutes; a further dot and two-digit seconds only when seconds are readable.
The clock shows 7.18
